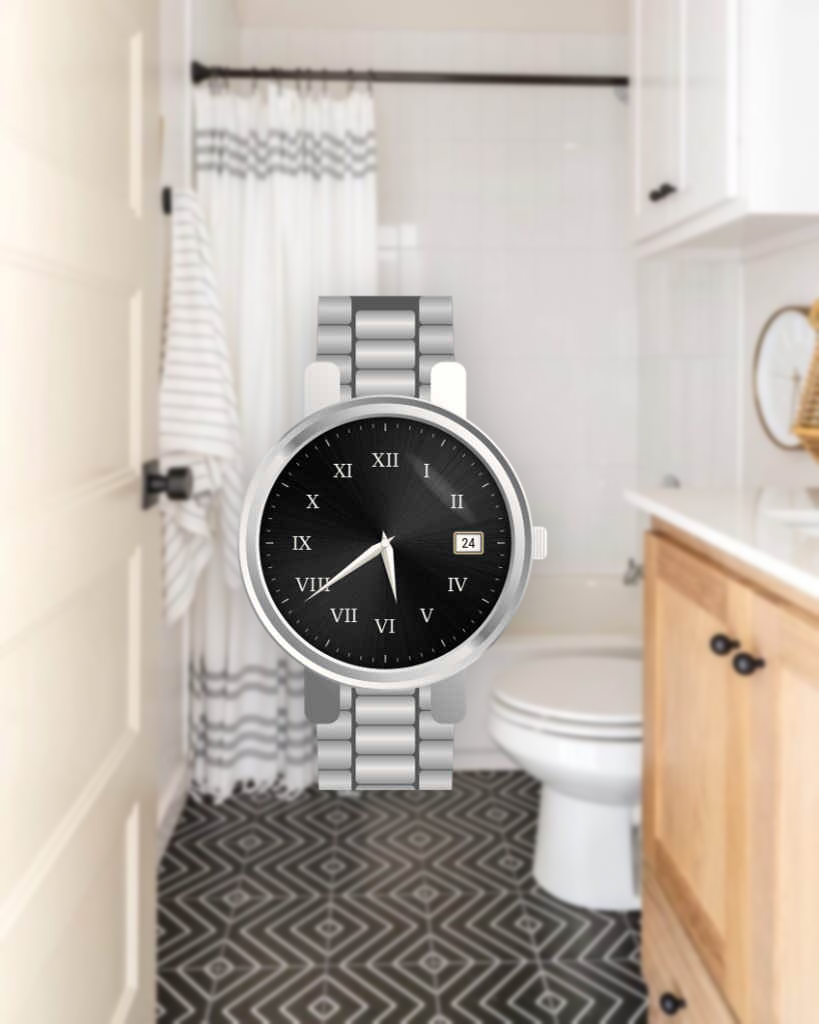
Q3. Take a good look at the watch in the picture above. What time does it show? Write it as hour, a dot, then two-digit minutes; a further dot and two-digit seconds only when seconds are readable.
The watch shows 5.39
